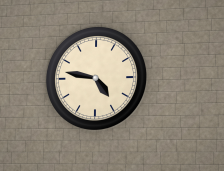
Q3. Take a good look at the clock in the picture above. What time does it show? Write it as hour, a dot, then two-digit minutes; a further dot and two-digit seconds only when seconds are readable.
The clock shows 4.47
